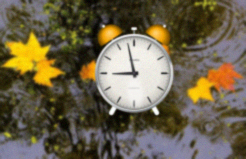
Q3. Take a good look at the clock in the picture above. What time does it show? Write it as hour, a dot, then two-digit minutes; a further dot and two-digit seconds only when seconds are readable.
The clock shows 8.58
